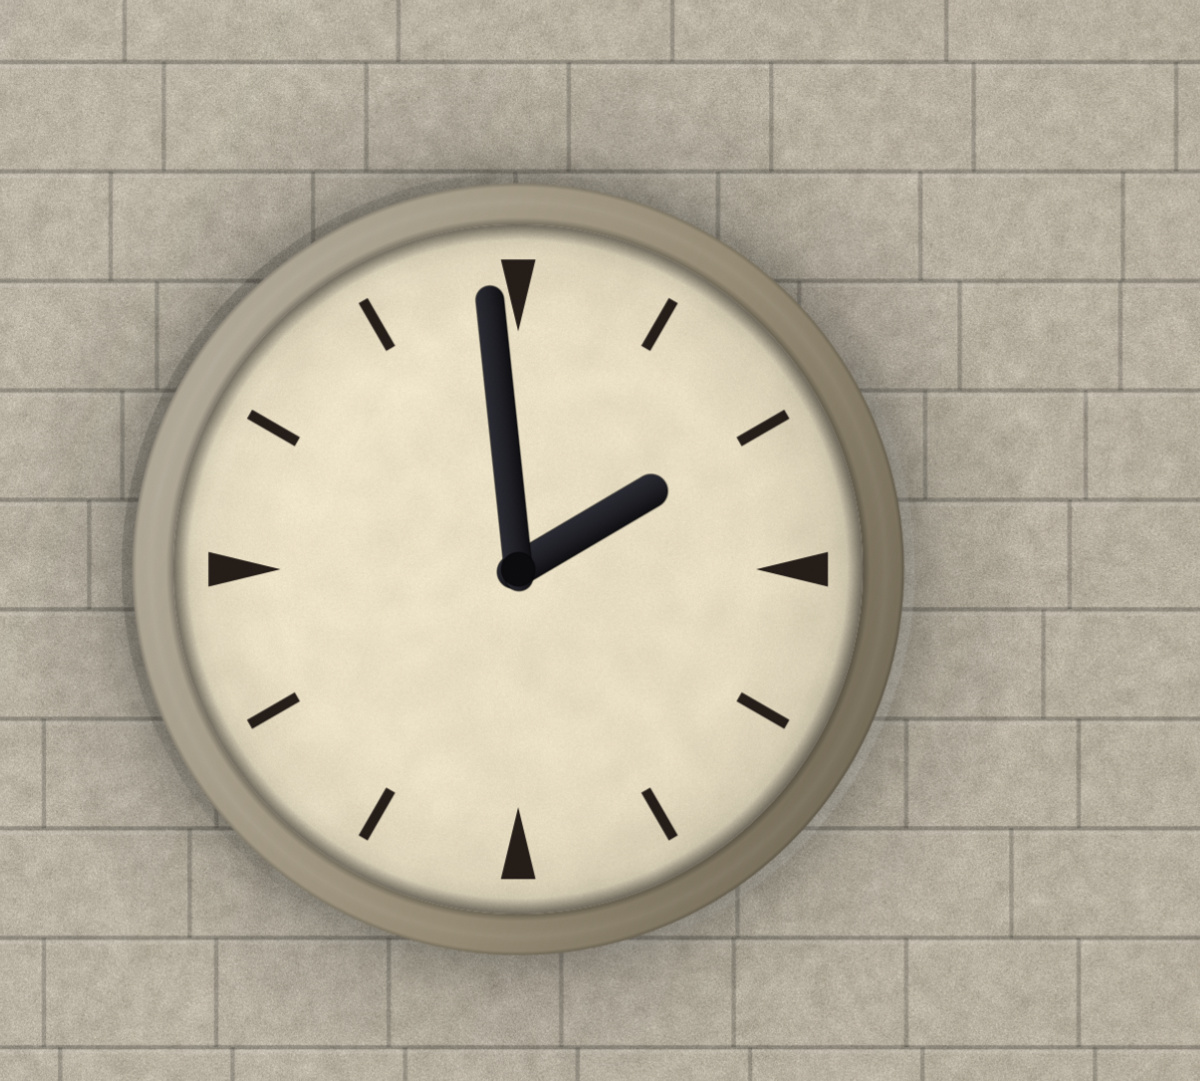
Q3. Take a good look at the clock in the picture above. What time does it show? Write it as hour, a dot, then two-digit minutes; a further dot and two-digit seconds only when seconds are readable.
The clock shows 1.59
